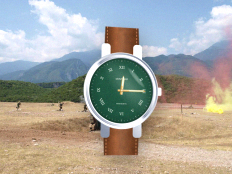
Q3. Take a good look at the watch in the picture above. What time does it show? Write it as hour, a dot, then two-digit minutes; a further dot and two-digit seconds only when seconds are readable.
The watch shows 12.15
